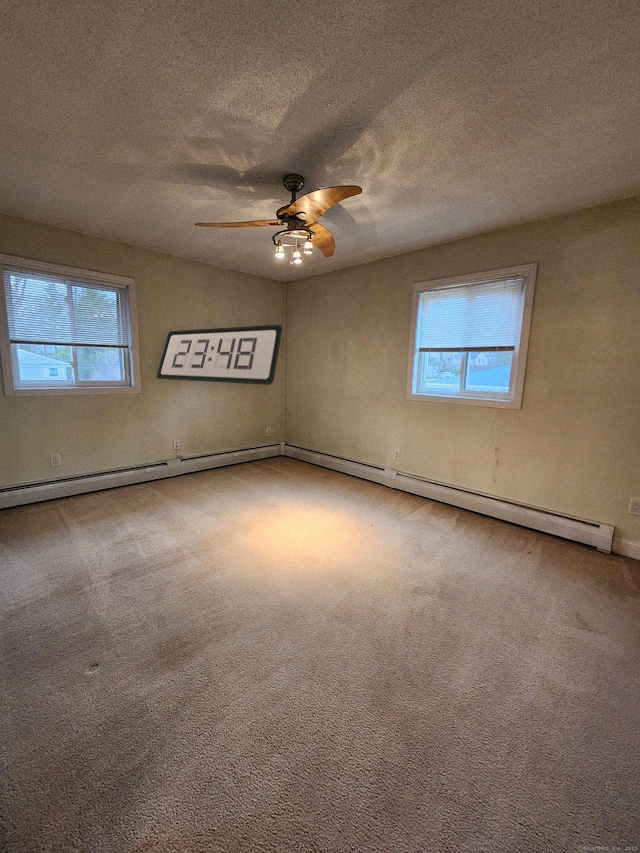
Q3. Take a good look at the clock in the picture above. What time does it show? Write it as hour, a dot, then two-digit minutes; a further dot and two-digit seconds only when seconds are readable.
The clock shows 23.48
